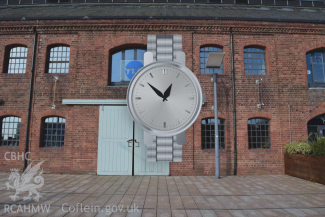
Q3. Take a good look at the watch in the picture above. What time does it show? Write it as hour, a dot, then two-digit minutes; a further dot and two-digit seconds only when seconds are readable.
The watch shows 12.52
